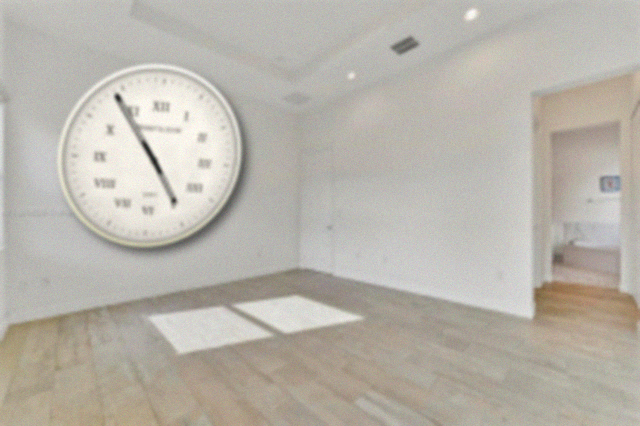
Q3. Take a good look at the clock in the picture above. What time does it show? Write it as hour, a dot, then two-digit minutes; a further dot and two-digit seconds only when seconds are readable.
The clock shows 4.54
